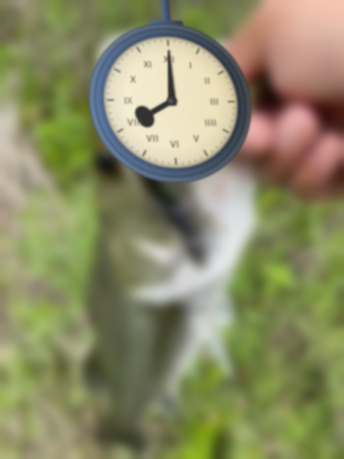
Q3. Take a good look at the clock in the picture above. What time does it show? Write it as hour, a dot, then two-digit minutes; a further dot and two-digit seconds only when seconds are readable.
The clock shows 8.00
